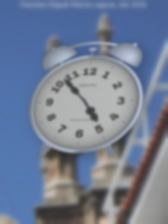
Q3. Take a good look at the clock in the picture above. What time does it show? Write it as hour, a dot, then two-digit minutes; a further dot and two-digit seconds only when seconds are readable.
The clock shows 4.53
